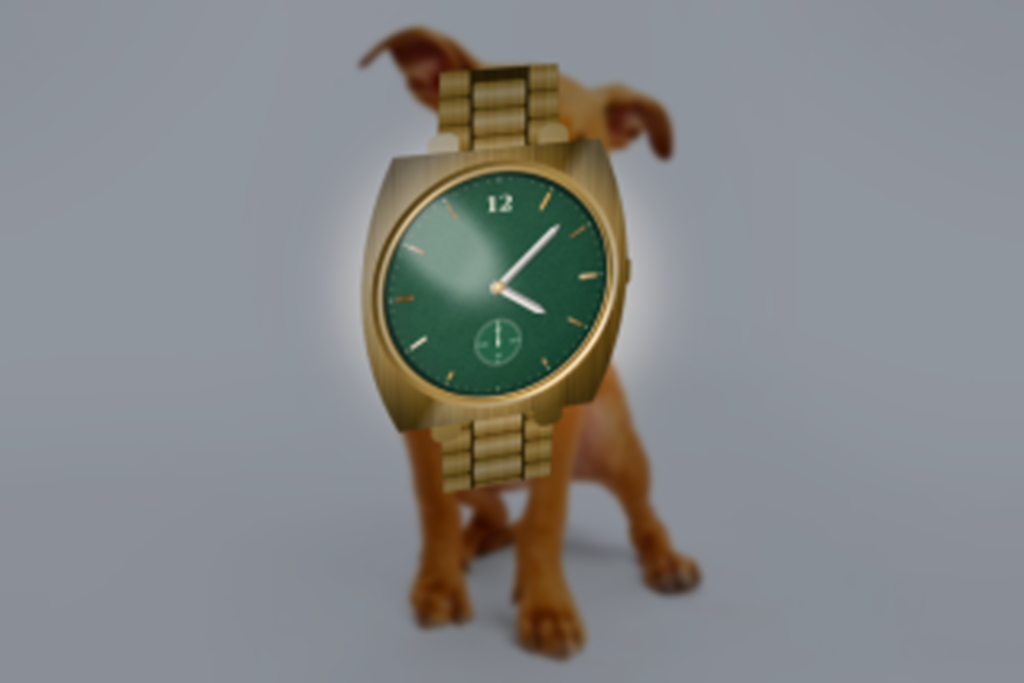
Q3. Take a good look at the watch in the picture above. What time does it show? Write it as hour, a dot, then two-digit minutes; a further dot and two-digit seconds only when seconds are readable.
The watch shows 4.08
